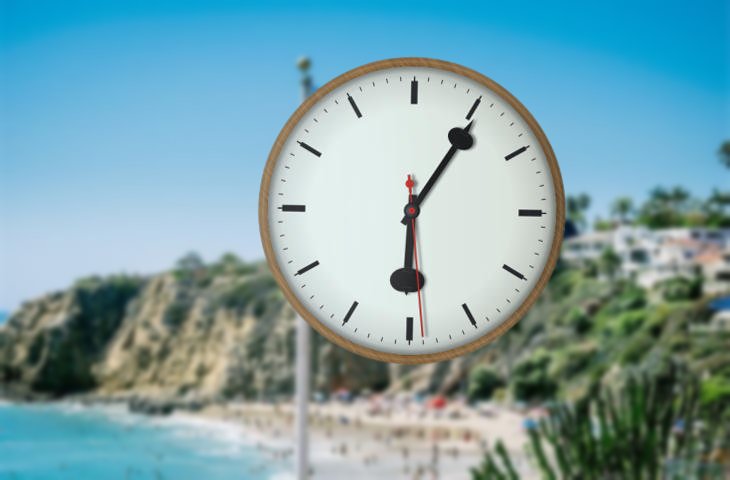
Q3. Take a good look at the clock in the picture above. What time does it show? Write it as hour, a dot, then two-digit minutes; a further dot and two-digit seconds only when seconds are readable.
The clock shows 6.05.29
